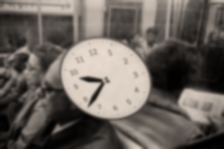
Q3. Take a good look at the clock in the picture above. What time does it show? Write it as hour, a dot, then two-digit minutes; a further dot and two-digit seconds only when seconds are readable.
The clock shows 9.38
